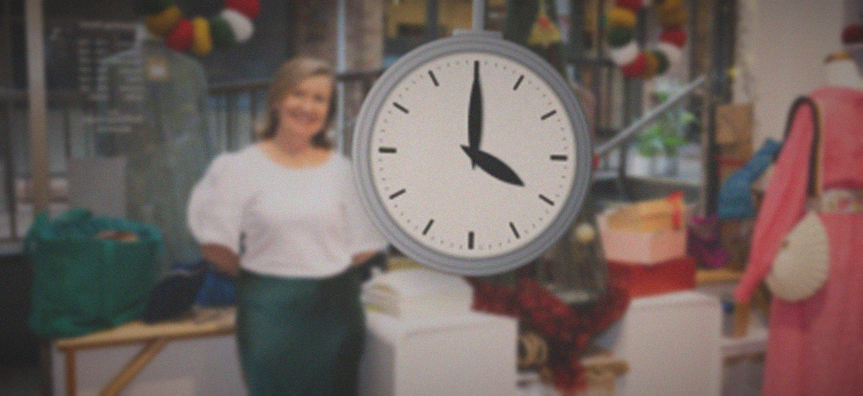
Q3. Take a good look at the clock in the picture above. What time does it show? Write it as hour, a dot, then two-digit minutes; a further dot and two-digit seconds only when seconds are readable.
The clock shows 4.00
